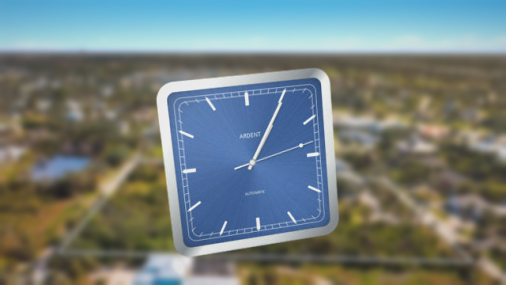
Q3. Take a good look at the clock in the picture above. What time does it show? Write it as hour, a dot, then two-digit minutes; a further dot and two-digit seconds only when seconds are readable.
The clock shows 1.05.13
